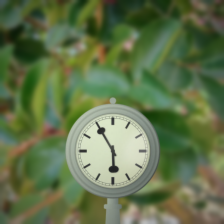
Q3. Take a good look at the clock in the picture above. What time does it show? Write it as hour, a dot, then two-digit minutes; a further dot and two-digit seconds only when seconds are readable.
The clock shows 5.55
